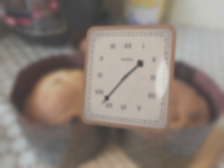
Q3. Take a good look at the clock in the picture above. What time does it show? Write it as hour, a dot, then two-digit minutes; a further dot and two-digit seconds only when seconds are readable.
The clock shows 1.37
